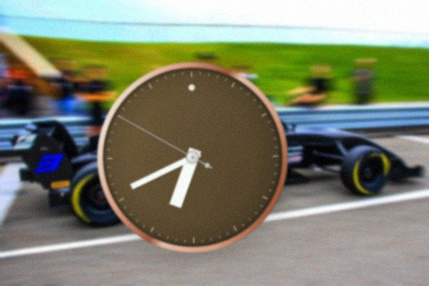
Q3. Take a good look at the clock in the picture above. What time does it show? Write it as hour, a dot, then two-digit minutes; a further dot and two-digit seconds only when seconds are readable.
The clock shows 6.40.50
